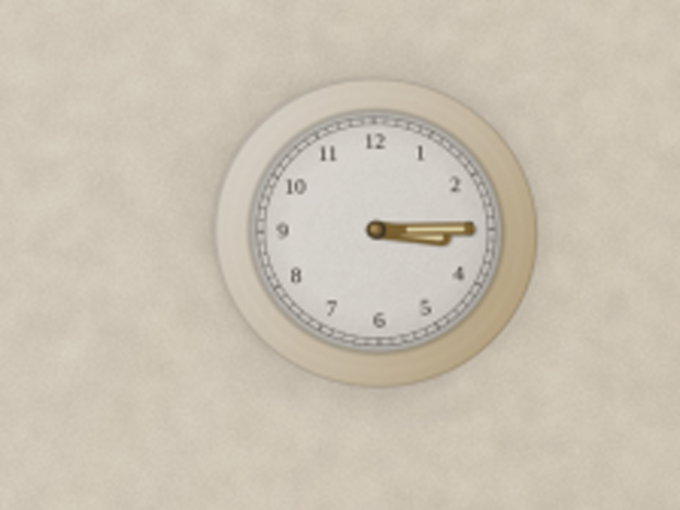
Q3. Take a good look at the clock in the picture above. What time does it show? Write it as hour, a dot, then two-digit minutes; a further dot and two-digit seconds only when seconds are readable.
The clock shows 3.15
